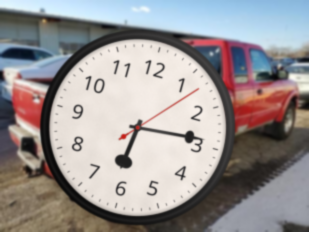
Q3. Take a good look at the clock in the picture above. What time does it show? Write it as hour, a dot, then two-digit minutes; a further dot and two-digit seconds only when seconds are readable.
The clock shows 6.14.07
